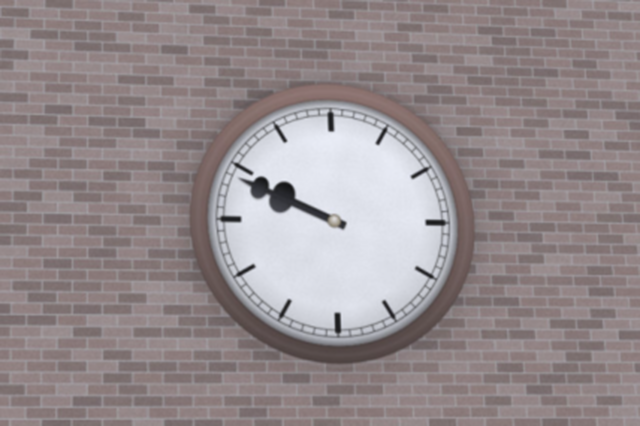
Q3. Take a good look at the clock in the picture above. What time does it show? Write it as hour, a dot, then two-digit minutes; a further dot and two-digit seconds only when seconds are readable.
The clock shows 9.49
